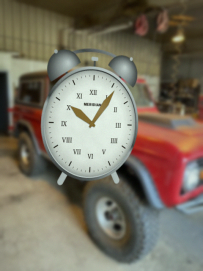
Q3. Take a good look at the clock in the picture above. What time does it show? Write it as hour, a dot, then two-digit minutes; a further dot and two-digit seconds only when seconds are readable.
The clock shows 10.06
